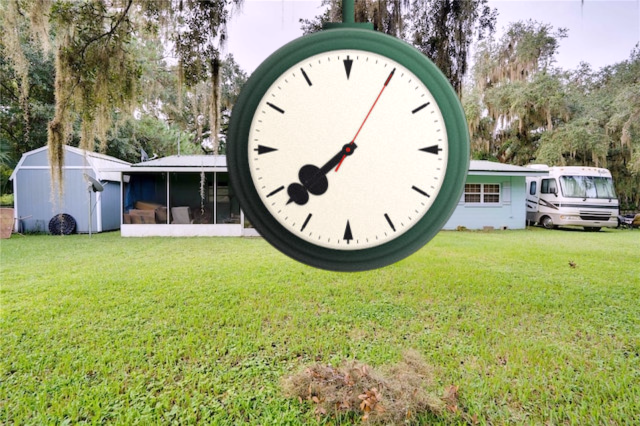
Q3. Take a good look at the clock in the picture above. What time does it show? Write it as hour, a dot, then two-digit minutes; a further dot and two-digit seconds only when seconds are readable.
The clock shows 7.38.05
